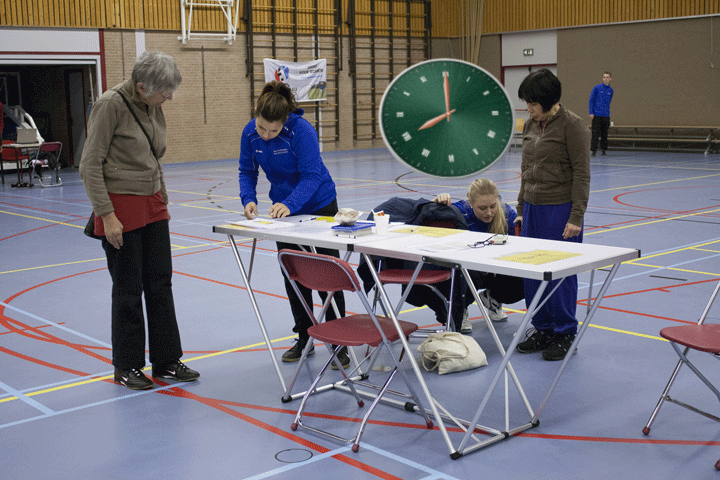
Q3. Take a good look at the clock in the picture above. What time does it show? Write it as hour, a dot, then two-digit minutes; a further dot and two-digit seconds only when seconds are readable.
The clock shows 8.00
